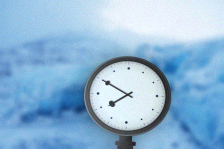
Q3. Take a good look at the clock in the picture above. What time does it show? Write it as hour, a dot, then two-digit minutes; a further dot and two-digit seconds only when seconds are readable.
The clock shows 7.50
